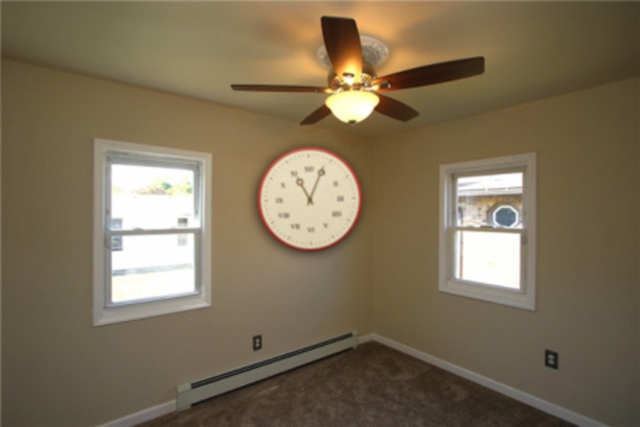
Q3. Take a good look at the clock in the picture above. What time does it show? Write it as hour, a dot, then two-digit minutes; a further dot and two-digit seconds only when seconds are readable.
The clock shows 11.04
